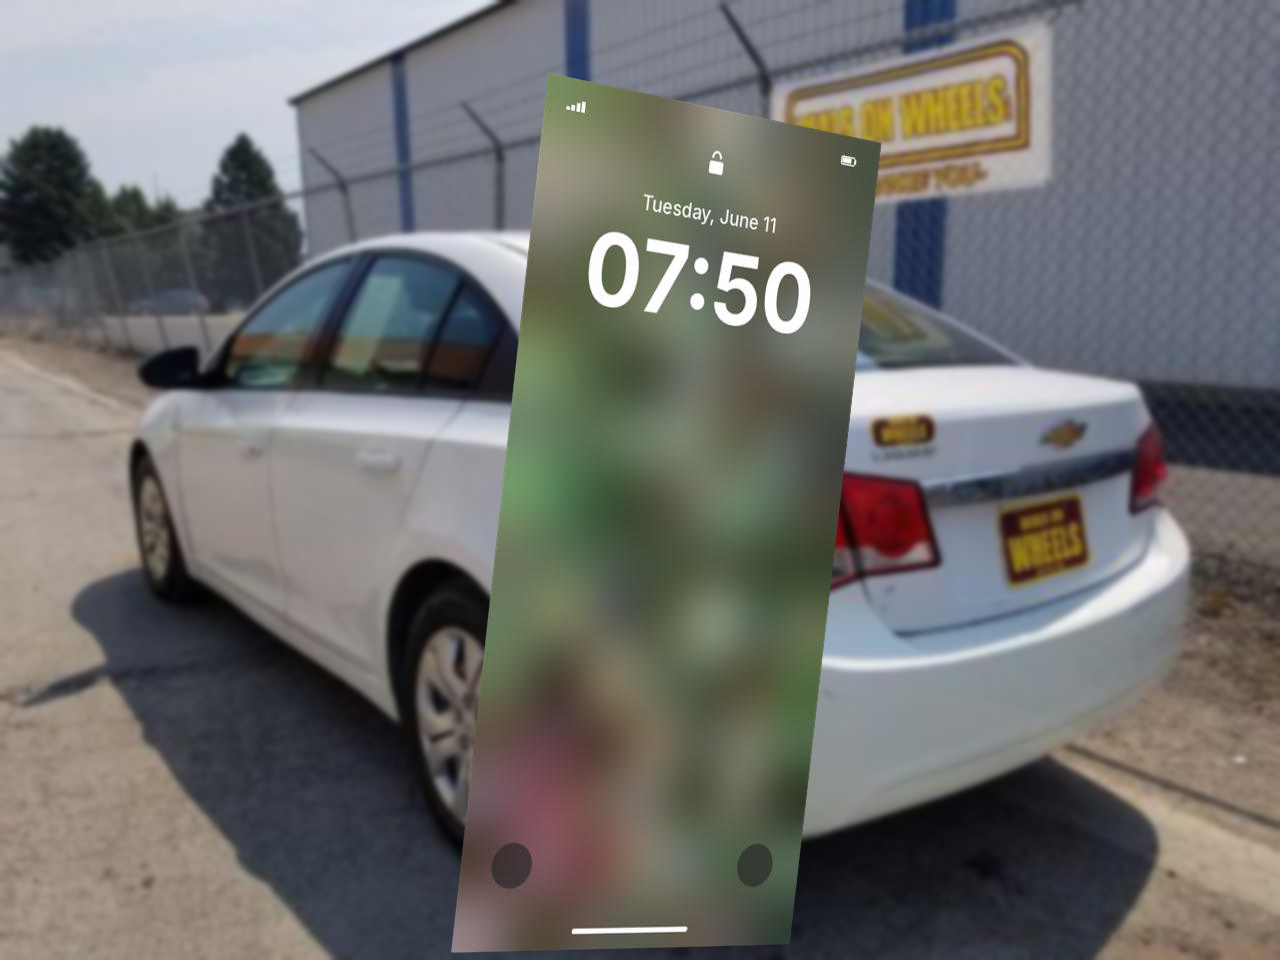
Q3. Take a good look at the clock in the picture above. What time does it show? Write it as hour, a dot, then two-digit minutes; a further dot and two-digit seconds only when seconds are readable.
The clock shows 7.50
